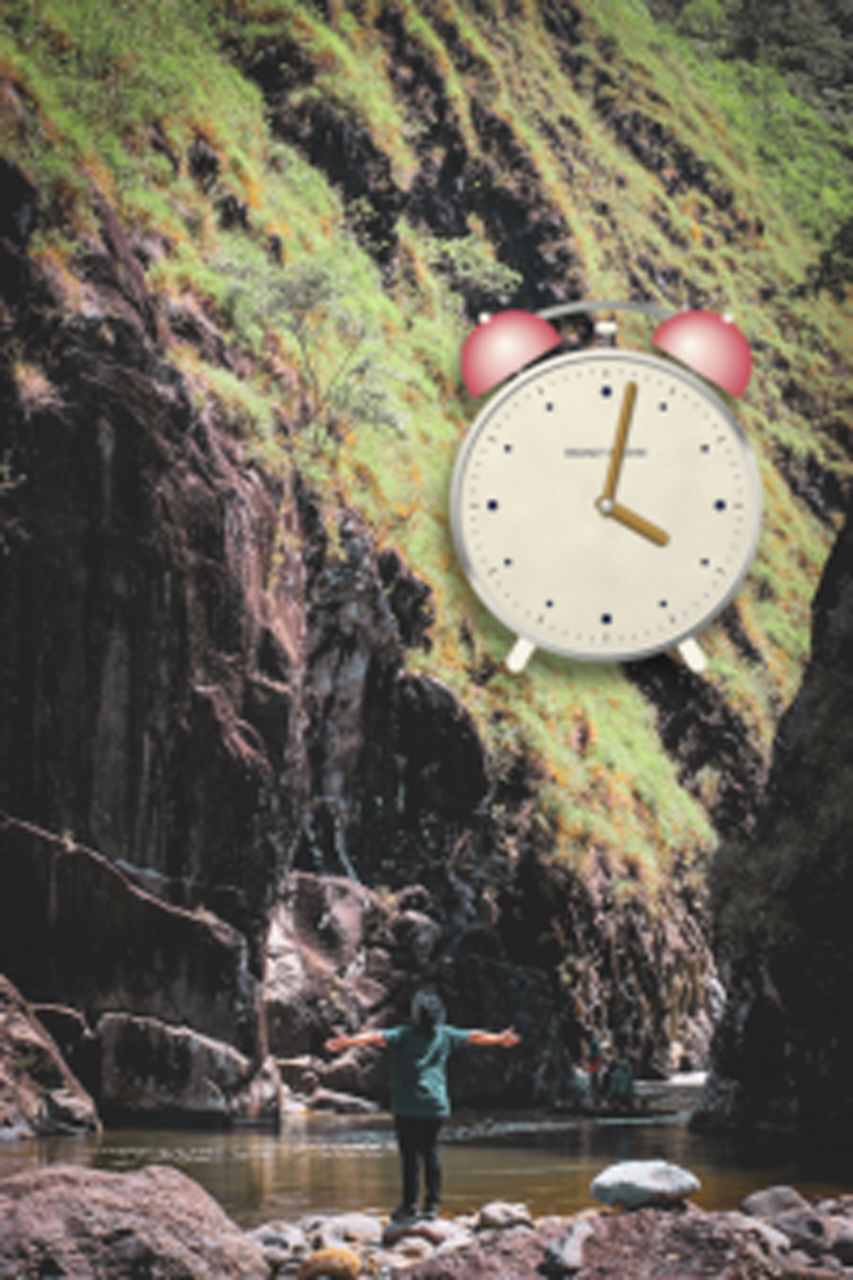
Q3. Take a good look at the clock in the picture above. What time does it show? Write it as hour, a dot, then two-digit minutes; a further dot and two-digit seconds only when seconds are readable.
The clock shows 4.02
